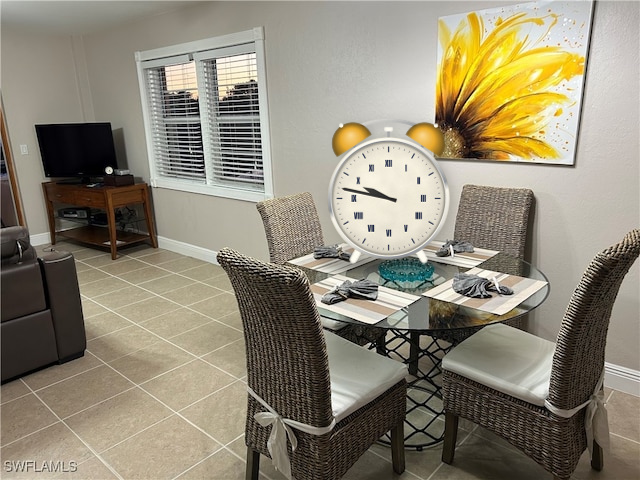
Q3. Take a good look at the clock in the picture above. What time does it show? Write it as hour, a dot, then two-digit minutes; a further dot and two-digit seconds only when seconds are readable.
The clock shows 9.47
